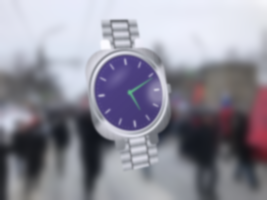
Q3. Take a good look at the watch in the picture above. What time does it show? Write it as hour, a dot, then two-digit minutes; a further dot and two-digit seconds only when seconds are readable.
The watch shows 5.11
